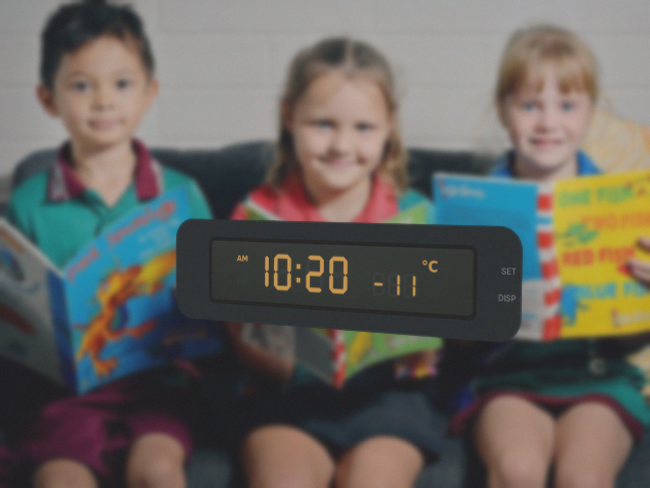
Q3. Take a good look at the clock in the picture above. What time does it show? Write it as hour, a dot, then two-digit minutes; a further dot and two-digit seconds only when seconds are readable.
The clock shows 10.20
